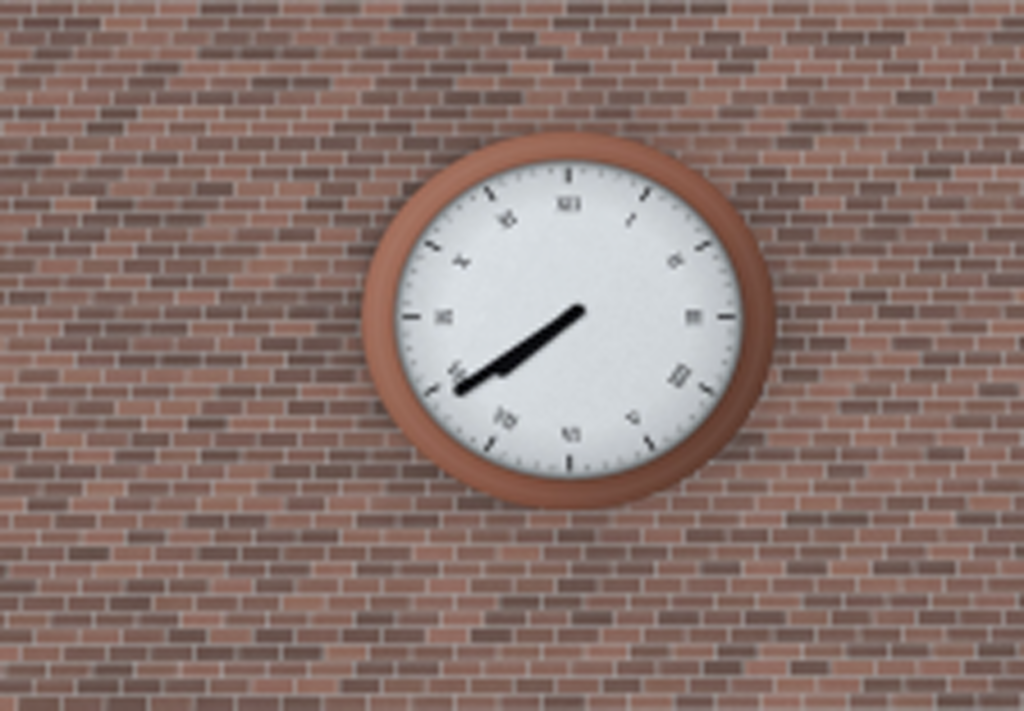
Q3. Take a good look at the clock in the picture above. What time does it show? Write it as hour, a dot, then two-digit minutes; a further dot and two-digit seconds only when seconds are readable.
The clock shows 7.39
